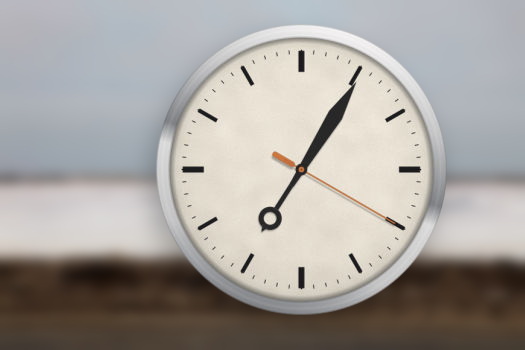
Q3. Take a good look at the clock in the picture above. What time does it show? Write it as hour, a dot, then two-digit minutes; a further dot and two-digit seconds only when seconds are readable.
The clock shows 7.05.20
